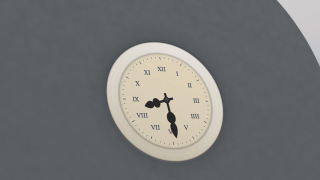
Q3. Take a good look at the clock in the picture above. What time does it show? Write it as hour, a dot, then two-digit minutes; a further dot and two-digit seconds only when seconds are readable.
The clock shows 8.29
